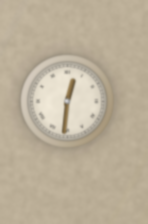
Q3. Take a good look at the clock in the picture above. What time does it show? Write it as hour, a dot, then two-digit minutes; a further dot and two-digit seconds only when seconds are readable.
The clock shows 12.31
